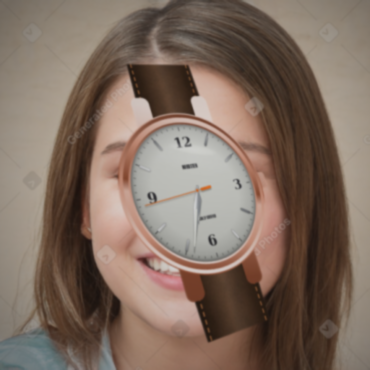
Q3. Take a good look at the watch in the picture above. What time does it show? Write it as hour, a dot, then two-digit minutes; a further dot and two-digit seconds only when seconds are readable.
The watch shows 6.33.44
